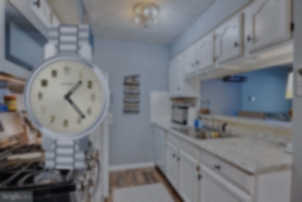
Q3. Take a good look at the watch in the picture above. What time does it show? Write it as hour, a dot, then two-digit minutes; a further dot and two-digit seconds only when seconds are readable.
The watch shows 1.23
